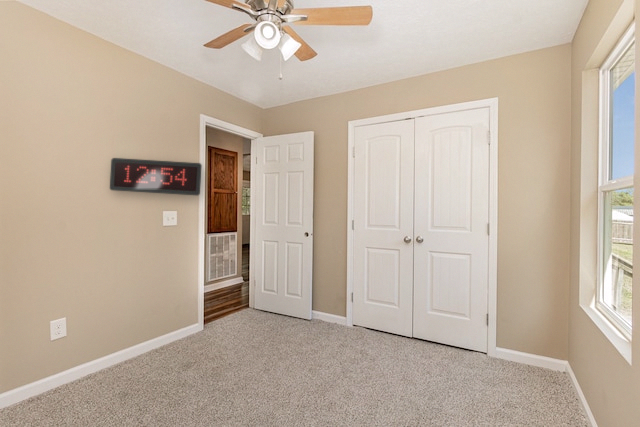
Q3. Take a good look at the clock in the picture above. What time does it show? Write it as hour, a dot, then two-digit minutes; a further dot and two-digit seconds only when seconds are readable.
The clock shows 12.54
